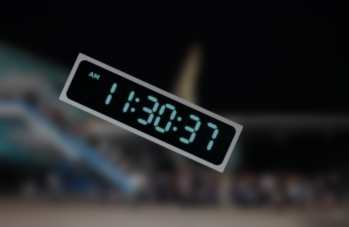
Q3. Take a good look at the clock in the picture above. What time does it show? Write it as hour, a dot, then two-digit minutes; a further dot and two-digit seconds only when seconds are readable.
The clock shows 11.30.37
